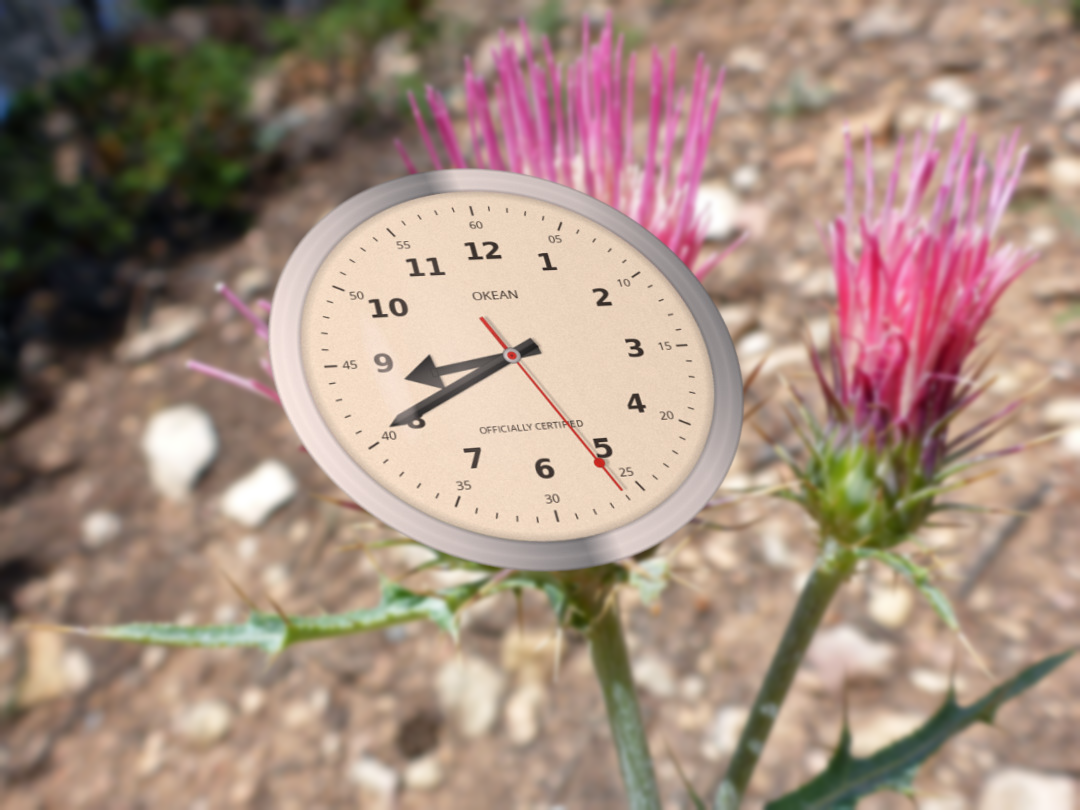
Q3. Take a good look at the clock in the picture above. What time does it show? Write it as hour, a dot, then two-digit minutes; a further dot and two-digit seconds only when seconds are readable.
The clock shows 8.40.26
